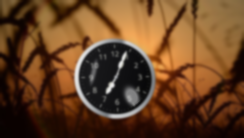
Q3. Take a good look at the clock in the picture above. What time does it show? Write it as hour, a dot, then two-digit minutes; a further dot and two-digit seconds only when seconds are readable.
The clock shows 7.04
